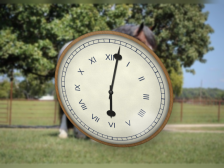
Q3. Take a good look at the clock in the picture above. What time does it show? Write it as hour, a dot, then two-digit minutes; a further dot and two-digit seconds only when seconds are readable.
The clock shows 6.02
